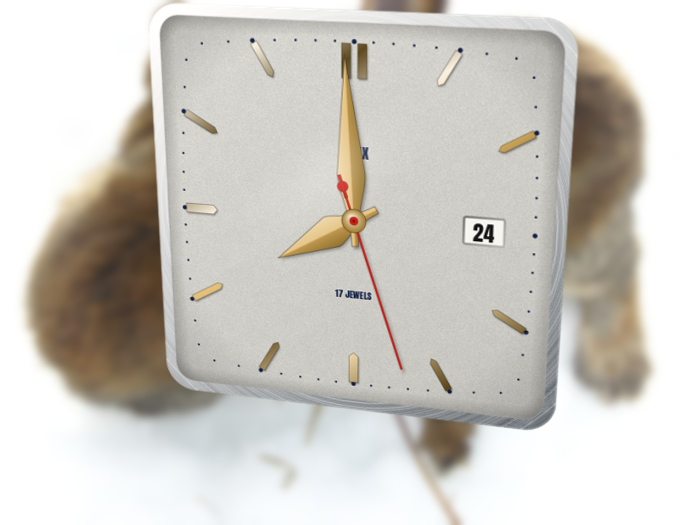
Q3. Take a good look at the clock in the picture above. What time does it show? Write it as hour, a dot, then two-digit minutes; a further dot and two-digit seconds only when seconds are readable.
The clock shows 7.59.27
